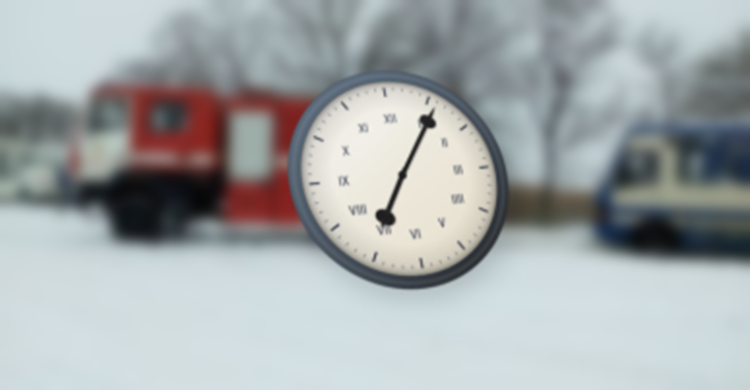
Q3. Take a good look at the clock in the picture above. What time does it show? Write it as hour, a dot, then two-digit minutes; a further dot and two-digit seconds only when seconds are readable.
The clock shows 7.06
